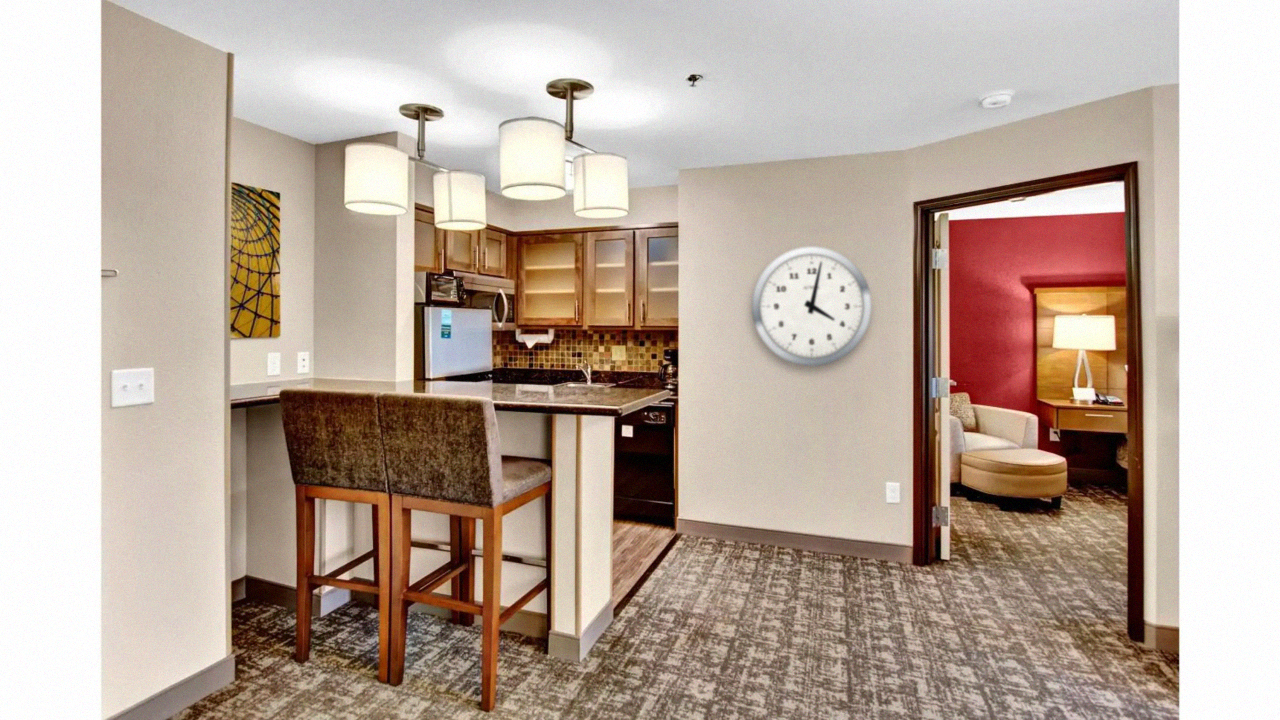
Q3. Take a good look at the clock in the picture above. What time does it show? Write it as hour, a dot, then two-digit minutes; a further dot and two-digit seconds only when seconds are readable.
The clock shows 4.02
